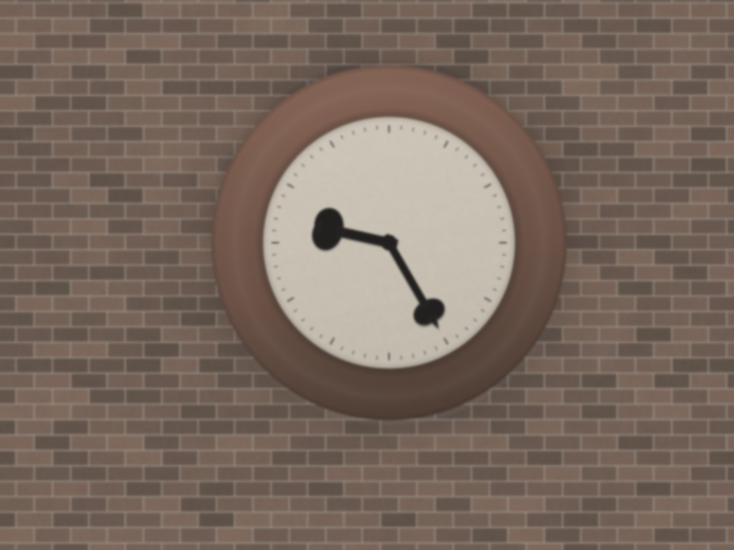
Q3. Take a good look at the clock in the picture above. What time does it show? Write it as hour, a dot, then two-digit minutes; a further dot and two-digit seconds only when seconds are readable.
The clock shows 9.25
